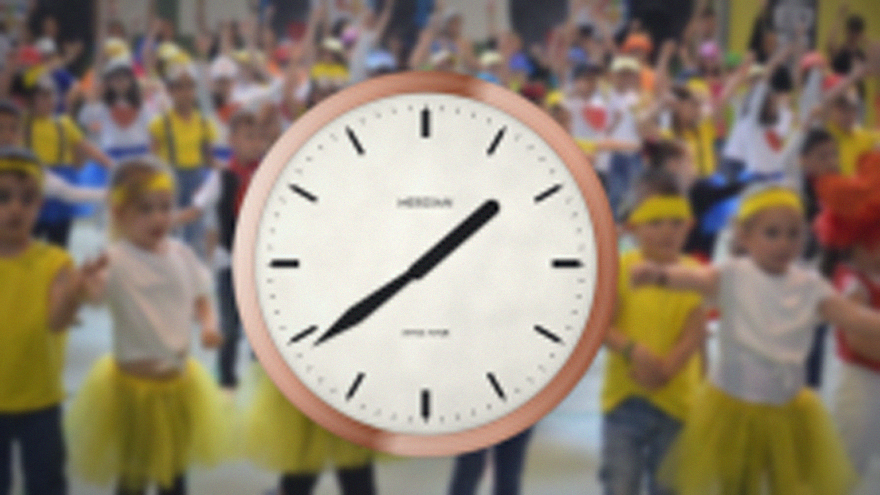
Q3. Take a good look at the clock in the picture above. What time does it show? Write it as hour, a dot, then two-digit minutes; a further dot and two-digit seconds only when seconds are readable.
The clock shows 1.39
